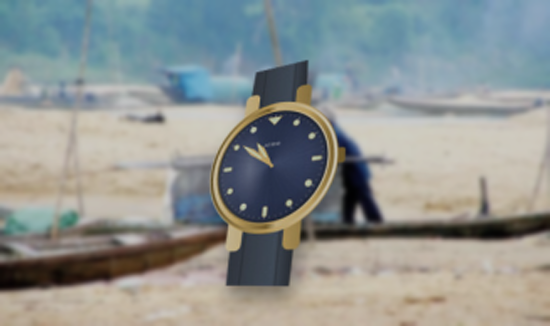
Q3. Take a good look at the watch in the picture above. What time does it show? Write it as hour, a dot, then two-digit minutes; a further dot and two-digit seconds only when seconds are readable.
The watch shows 10.51
